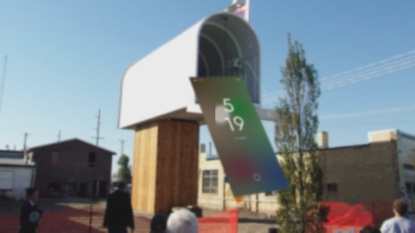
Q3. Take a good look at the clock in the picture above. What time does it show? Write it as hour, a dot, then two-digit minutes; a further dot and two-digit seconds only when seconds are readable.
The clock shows 5.19
